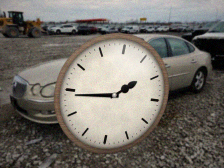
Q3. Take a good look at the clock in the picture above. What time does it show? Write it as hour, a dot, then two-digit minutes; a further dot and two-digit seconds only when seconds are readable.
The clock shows 1.44
